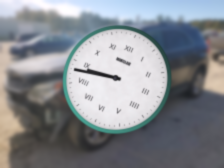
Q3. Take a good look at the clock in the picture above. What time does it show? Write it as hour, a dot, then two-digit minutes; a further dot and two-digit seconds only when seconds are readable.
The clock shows 8.43
